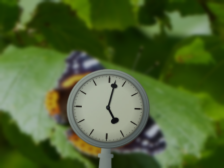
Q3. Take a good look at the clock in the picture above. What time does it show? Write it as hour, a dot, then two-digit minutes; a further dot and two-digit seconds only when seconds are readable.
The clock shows 5.02
